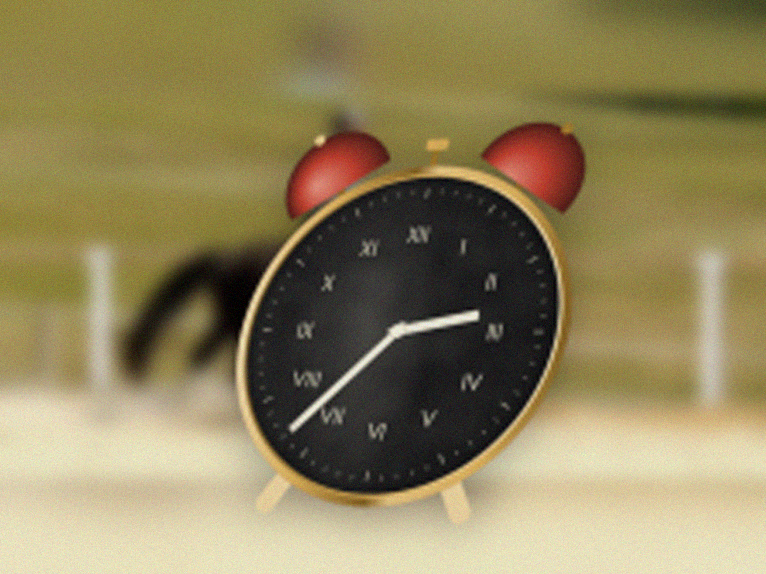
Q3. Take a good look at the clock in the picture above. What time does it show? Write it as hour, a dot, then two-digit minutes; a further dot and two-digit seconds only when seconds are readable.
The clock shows 2.37
